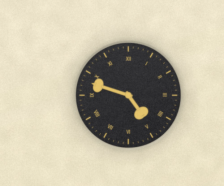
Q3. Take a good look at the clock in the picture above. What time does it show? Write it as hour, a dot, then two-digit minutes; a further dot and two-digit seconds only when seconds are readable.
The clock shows 4.48
